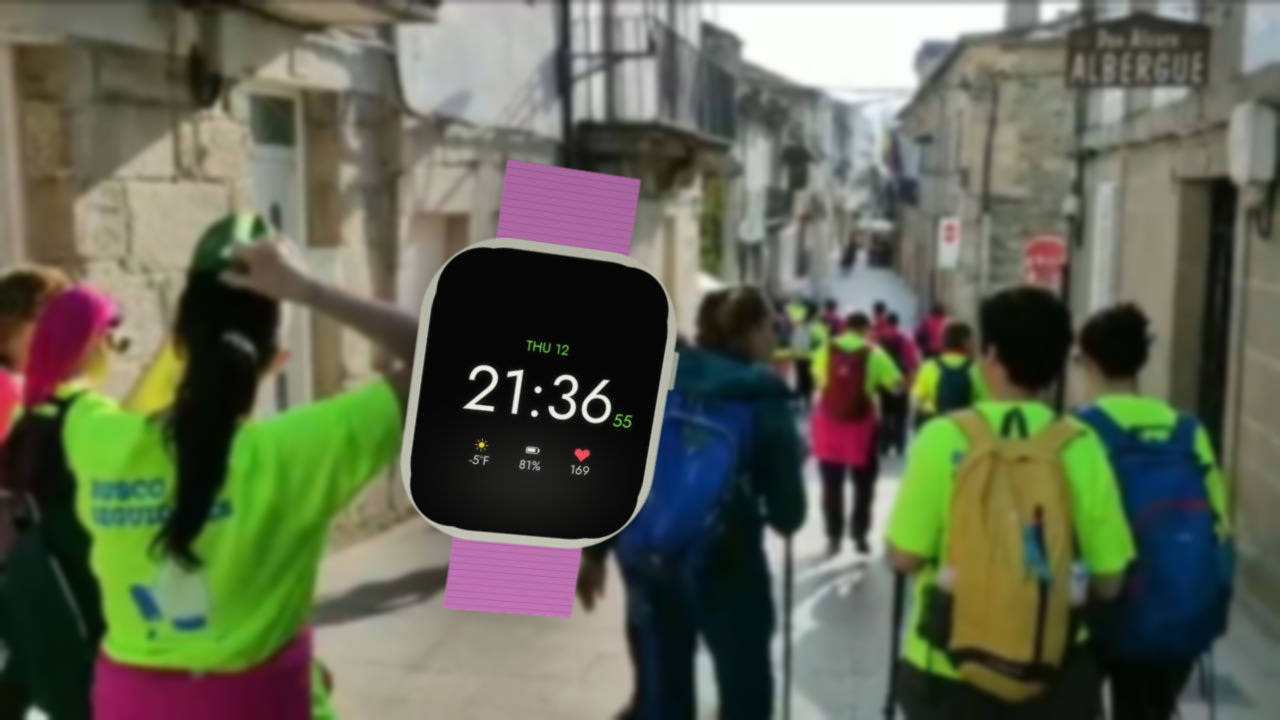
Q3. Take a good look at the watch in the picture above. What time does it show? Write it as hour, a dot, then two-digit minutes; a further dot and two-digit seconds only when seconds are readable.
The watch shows 21.36.55
